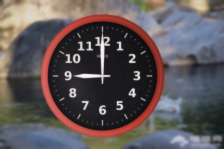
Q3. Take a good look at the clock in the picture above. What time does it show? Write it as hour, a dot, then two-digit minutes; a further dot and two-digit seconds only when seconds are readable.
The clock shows 9.00
